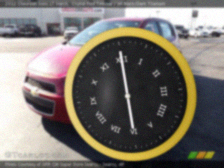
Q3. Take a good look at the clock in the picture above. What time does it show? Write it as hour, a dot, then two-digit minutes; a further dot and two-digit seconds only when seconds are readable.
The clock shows 6.00
